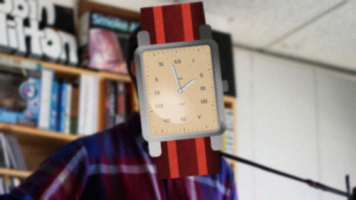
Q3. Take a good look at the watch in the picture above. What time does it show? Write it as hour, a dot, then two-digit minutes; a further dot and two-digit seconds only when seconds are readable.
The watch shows 1.58
